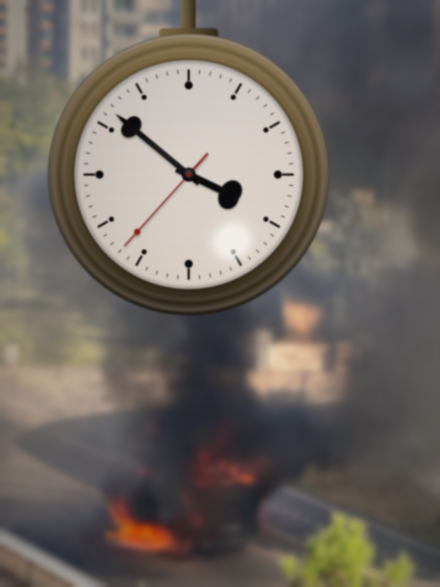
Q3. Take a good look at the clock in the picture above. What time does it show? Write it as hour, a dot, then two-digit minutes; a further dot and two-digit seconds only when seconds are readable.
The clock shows 3.51.37
